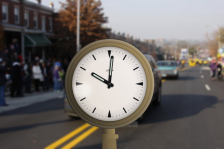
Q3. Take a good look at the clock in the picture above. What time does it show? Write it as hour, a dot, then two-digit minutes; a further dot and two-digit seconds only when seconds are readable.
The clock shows 10.01
